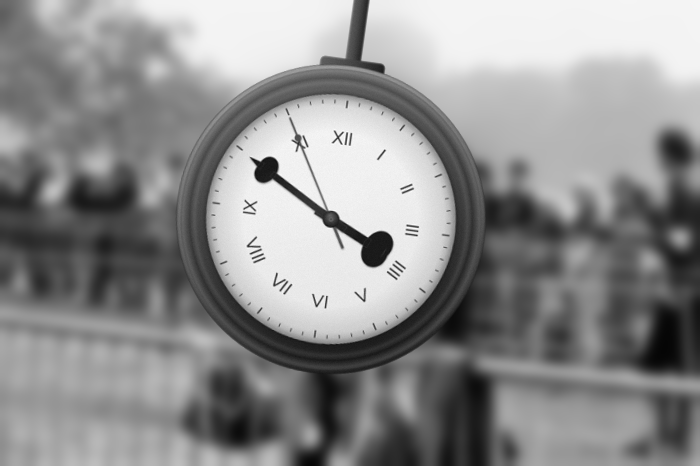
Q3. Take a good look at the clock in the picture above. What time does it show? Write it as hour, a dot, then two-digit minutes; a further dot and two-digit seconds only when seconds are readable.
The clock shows 3.49.55
